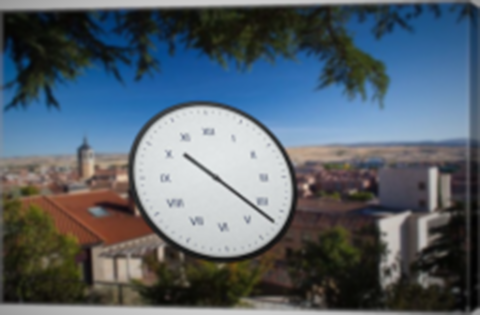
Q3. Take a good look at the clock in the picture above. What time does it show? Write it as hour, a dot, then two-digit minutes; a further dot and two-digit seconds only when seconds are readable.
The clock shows 10.22
